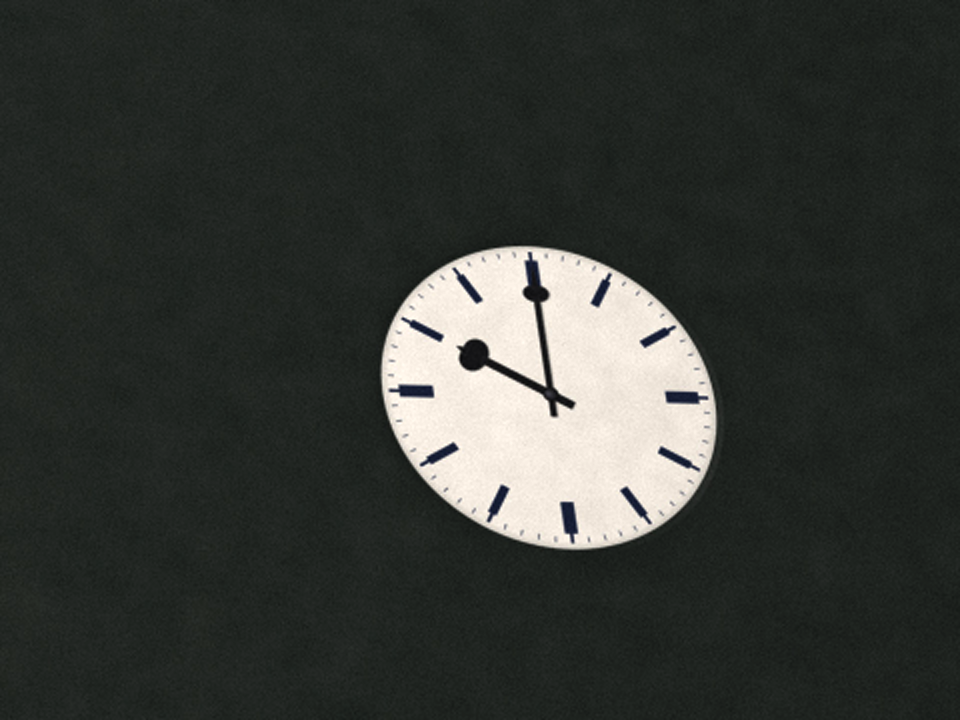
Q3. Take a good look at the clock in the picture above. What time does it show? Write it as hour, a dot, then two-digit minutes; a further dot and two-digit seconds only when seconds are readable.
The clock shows 10.00
